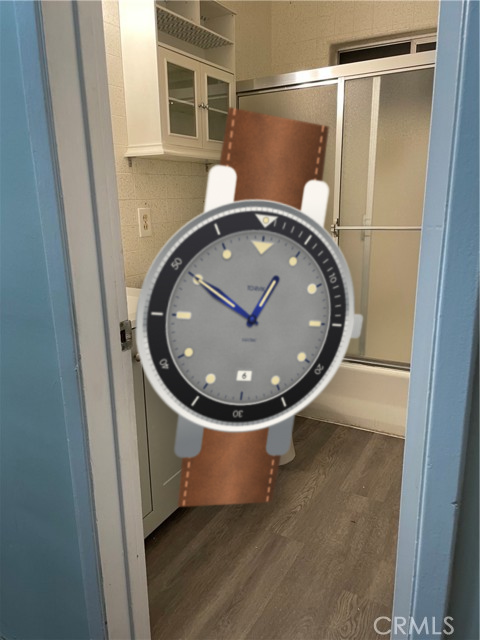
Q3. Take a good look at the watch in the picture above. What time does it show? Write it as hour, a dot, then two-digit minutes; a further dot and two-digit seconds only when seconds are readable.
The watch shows 12.50
